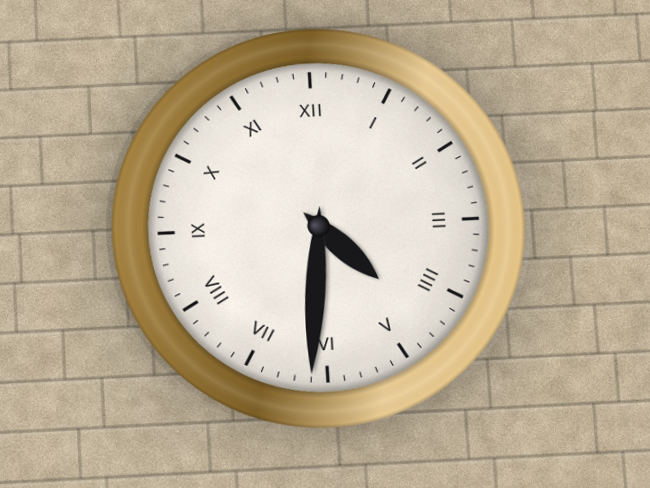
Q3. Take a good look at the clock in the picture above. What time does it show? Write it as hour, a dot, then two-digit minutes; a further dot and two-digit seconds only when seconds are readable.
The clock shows 4.31
